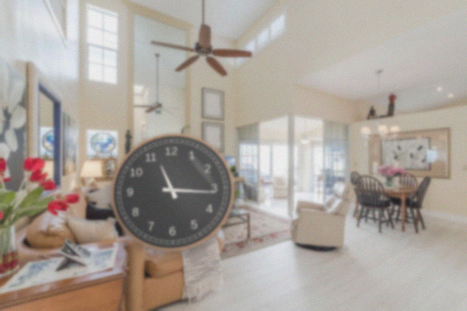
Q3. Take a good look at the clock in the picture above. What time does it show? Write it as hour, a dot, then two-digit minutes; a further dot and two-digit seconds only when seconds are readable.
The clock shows 11.16
